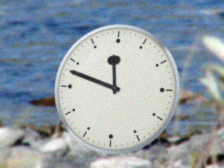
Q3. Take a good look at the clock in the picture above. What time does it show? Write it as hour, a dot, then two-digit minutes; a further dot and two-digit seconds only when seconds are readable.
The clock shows 11.48
